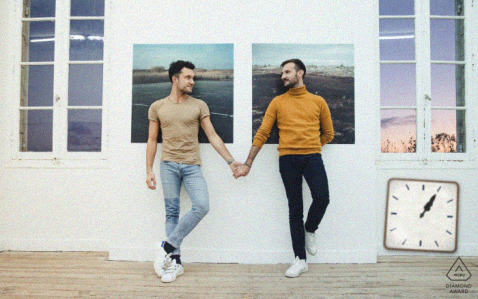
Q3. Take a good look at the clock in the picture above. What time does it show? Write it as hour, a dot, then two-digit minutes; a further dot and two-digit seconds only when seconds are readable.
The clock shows 1.05
